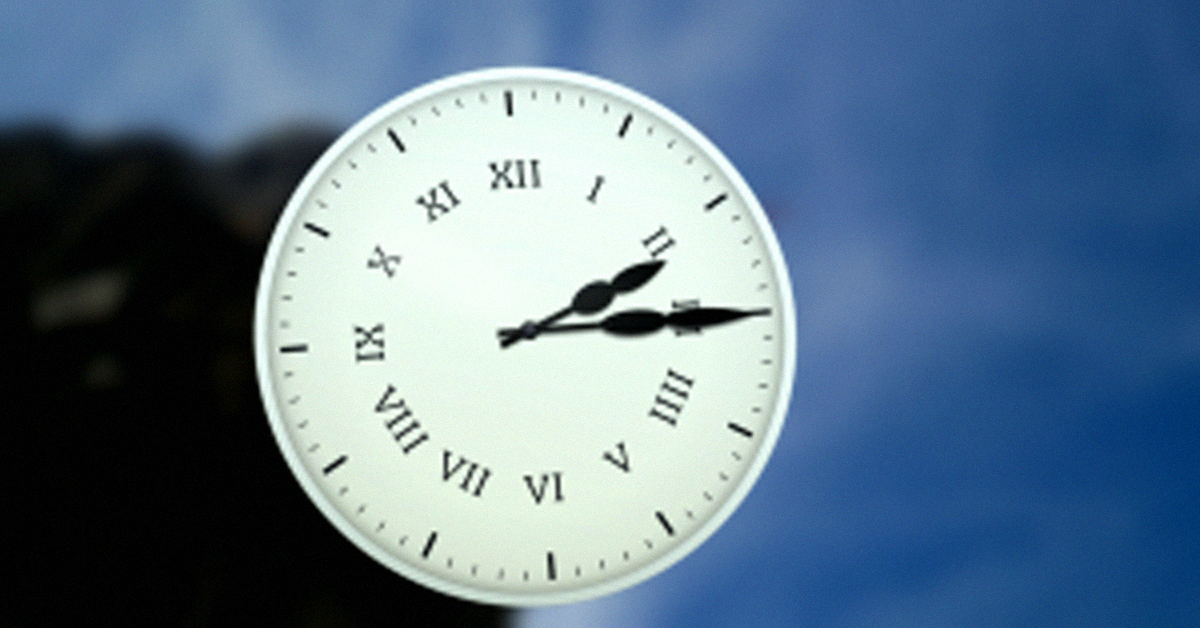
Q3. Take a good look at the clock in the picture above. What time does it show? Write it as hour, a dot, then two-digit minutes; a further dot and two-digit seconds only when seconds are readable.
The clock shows 2.15
